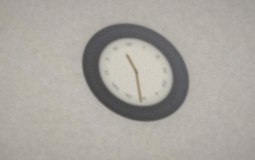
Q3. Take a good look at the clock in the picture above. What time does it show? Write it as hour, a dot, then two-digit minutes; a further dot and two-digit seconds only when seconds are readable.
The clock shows 11.31
